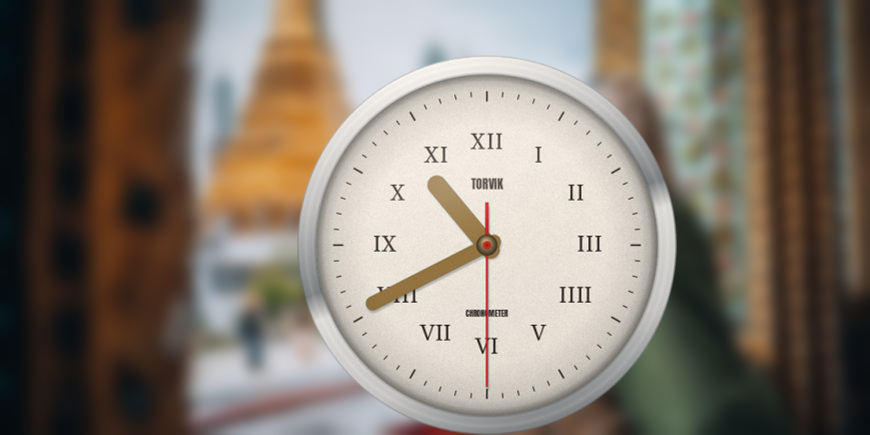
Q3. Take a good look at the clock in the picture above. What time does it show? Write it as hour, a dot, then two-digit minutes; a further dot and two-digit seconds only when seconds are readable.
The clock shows 10.40.30
